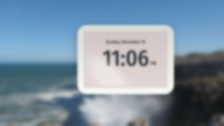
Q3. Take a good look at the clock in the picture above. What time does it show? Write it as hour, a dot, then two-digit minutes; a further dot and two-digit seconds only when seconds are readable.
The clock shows 11.06
